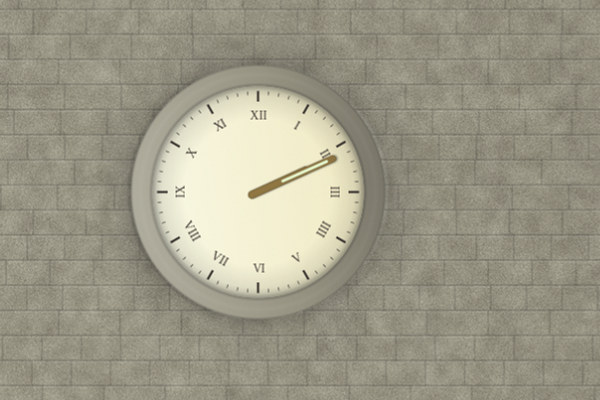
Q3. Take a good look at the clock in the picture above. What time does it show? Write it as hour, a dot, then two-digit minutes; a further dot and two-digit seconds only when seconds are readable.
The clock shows 2.11
